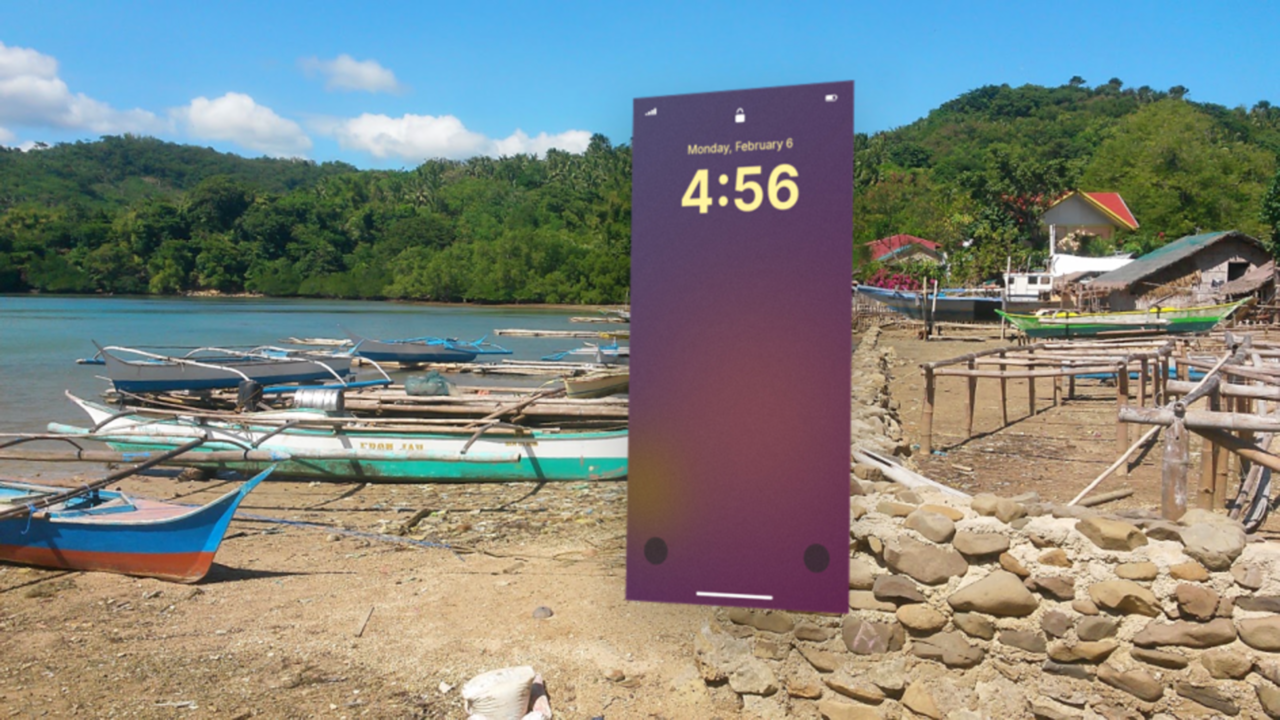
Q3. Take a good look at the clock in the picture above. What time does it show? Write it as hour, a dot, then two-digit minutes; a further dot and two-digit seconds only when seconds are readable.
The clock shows 4.56
